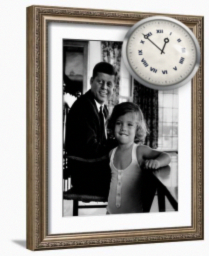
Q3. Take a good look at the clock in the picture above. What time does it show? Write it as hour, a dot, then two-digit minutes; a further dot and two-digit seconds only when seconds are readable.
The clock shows 12.53
